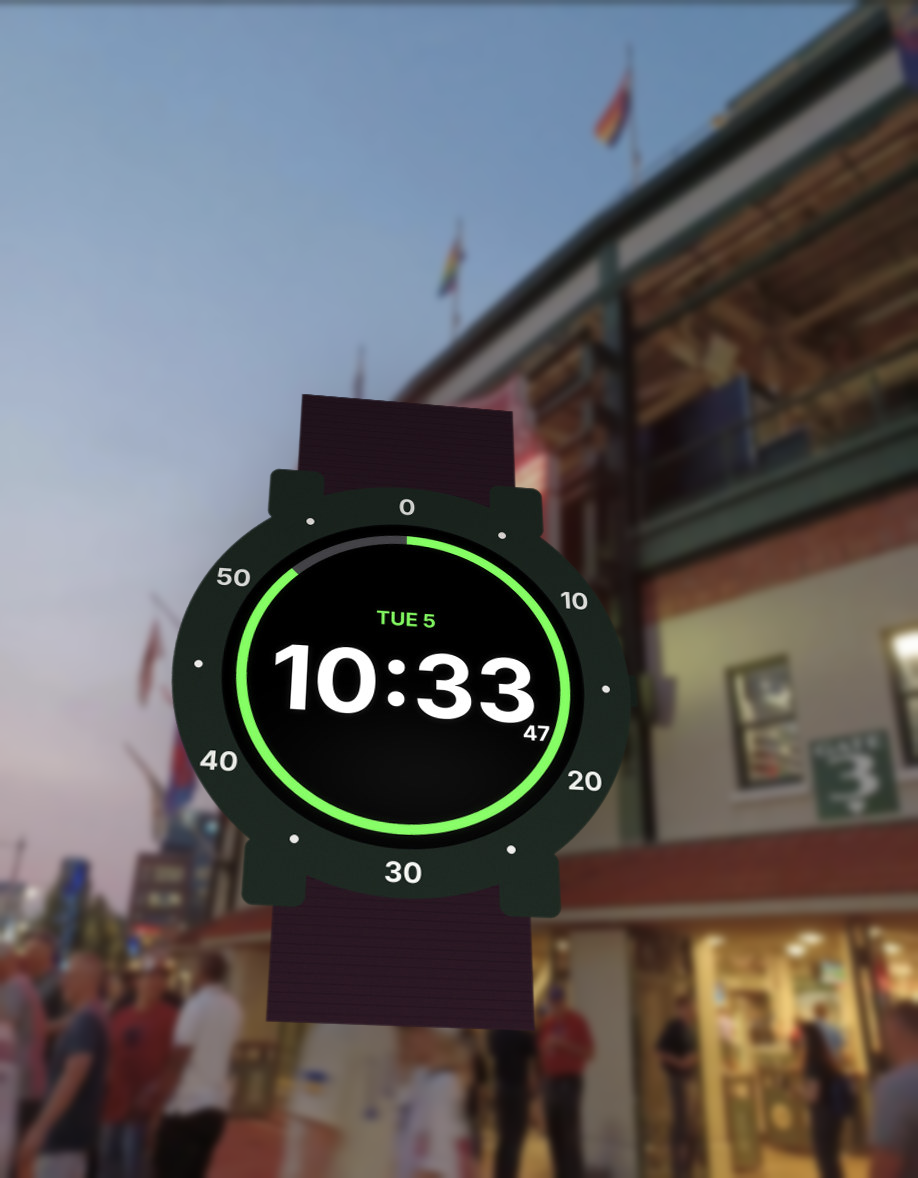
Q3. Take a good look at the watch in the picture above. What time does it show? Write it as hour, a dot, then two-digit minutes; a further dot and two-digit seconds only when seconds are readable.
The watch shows 10.33.47
